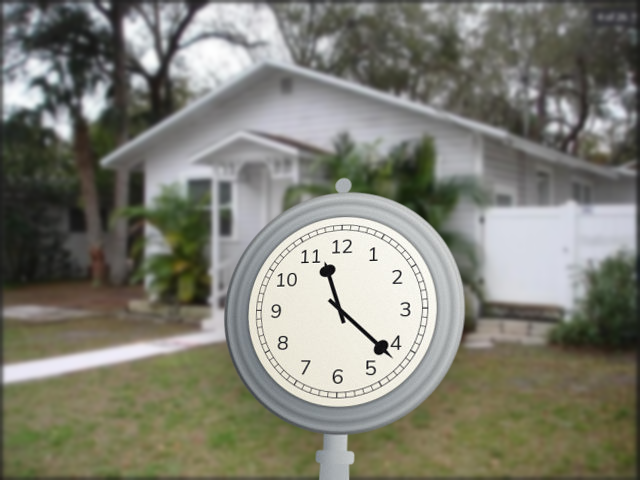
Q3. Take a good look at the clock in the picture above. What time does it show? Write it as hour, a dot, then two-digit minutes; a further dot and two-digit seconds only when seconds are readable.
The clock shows 11.22
